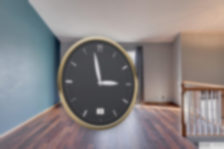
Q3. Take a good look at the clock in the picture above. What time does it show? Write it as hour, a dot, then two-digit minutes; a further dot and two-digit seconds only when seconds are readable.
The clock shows 2.58
